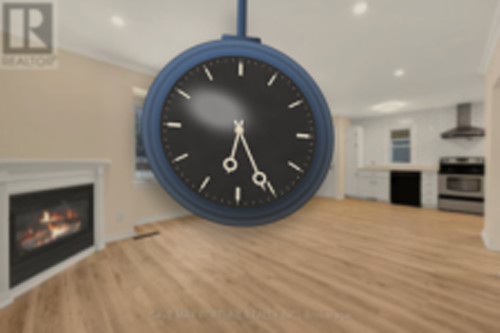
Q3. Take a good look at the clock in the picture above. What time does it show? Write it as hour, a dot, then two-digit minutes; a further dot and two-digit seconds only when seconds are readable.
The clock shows 6.26
